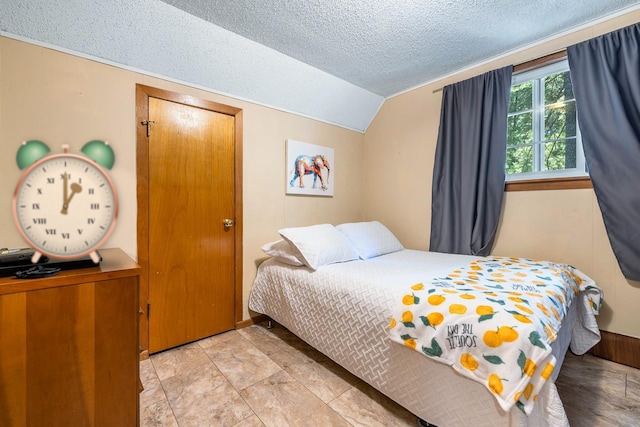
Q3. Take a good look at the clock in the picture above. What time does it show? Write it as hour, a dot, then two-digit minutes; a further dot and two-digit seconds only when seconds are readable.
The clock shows 1.00
